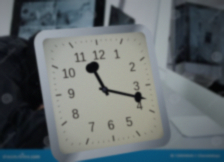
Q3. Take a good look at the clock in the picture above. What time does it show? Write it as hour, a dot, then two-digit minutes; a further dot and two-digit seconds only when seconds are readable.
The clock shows 11.18
